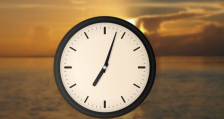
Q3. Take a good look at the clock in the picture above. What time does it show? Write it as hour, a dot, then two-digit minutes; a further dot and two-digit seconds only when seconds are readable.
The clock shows 7.03
